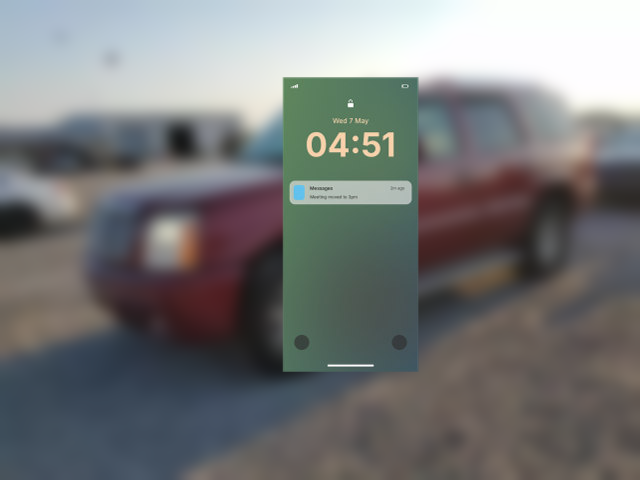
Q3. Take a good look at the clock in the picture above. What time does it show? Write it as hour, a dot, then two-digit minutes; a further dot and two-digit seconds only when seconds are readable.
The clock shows 4.51
